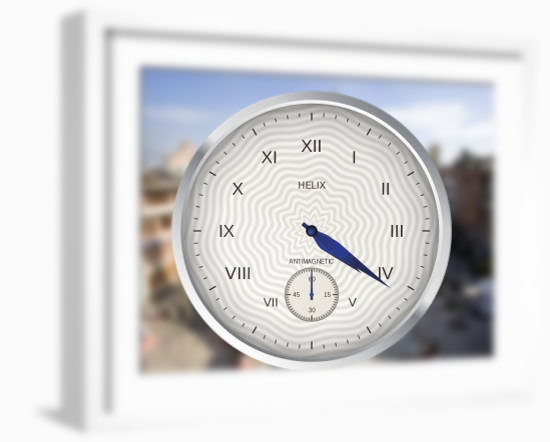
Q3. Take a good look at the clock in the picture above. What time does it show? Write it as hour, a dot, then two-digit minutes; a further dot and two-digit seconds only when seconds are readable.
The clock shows 4.21
